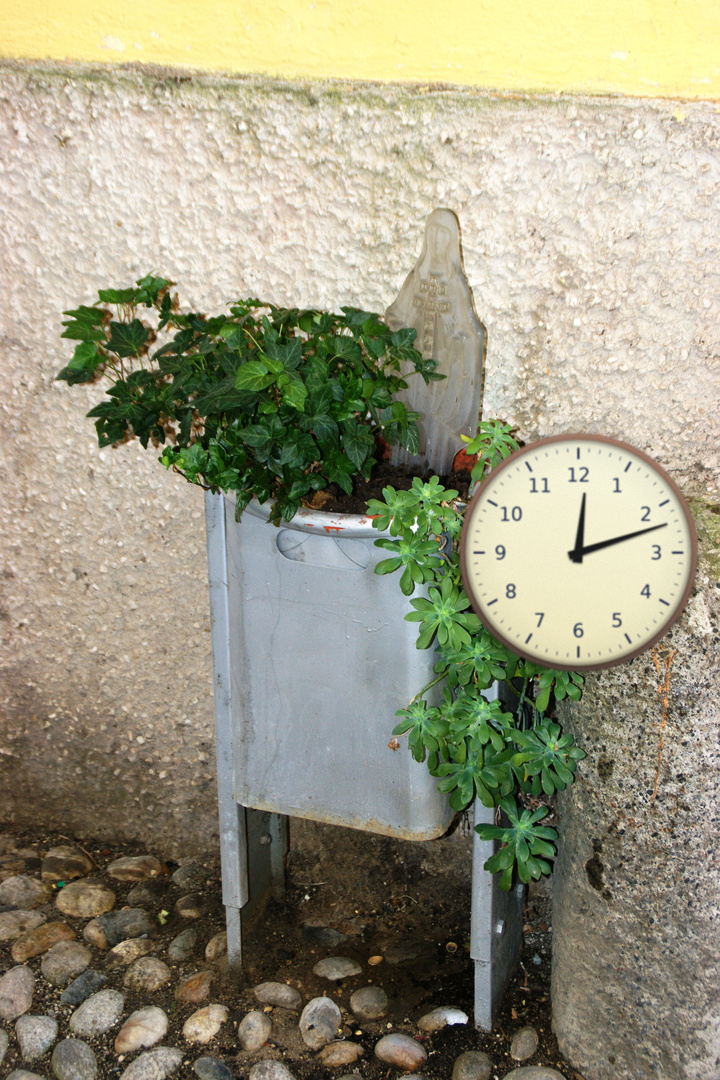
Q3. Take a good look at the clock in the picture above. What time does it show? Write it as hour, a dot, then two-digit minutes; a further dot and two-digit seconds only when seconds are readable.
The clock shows 12.12
